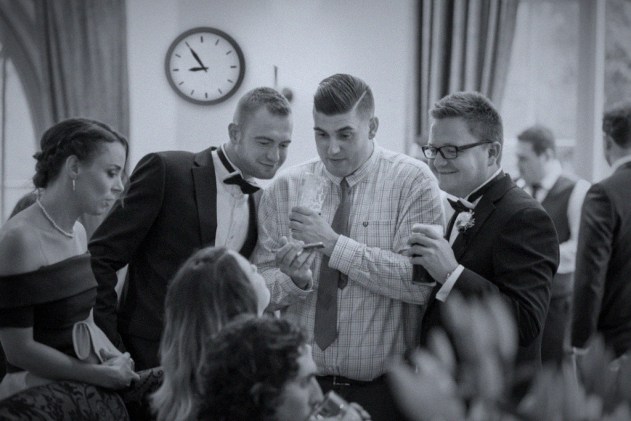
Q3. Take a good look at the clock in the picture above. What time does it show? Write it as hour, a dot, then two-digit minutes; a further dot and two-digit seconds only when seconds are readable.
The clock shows 8.55
